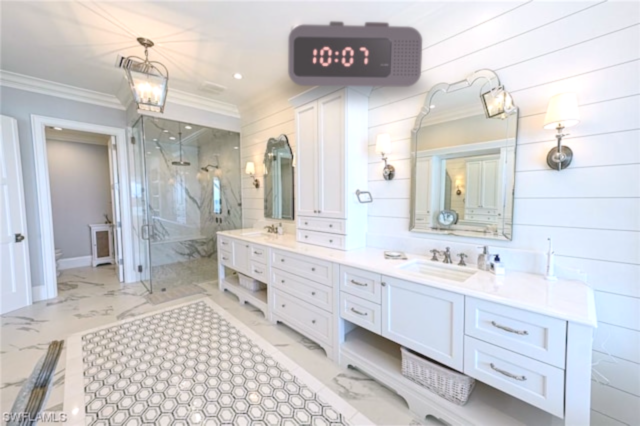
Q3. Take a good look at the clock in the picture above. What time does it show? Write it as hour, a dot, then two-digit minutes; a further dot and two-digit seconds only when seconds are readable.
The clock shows 10.07
